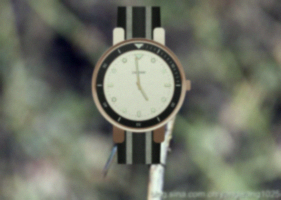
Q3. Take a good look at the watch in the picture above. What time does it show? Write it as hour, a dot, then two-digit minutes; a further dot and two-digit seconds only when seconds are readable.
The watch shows 4.59
